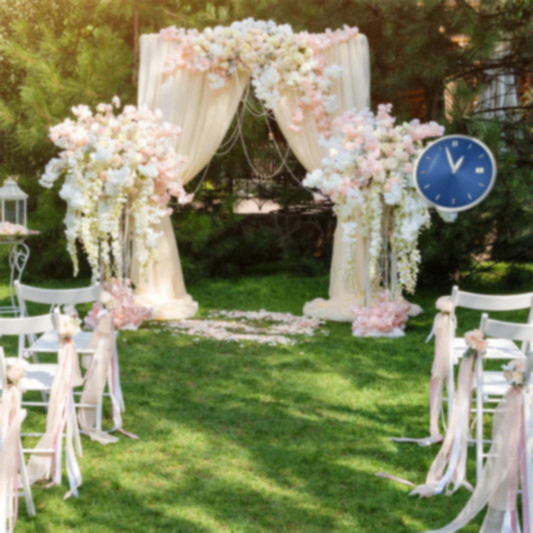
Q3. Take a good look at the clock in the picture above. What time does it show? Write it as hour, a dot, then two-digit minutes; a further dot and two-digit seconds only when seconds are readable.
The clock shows 12.57
